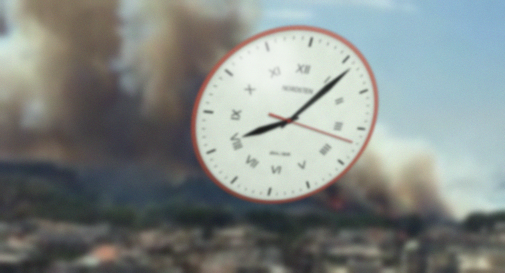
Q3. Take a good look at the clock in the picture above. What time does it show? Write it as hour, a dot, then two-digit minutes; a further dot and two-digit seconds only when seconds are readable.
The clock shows 8.06.17
